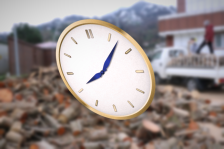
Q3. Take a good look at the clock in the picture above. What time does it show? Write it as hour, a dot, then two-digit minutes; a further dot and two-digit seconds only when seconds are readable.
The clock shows 8.07
